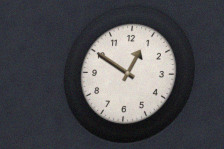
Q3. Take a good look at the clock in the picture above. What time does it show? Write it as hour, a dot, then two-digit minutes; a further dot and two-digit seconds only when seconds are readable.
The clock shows 12.50
